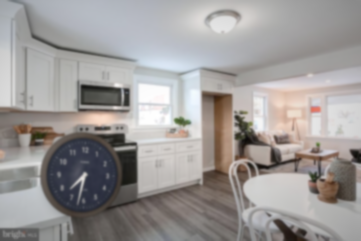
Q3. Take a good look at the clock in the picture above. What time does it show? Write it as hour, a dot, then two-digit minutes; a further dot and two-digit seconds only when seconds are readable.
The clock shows 7.32
